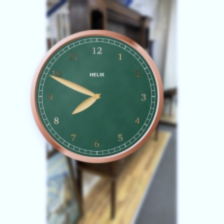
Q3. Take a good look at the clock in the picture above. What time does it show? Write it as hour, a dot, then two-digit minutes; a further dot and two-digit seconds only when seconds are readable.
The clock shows 7.49
